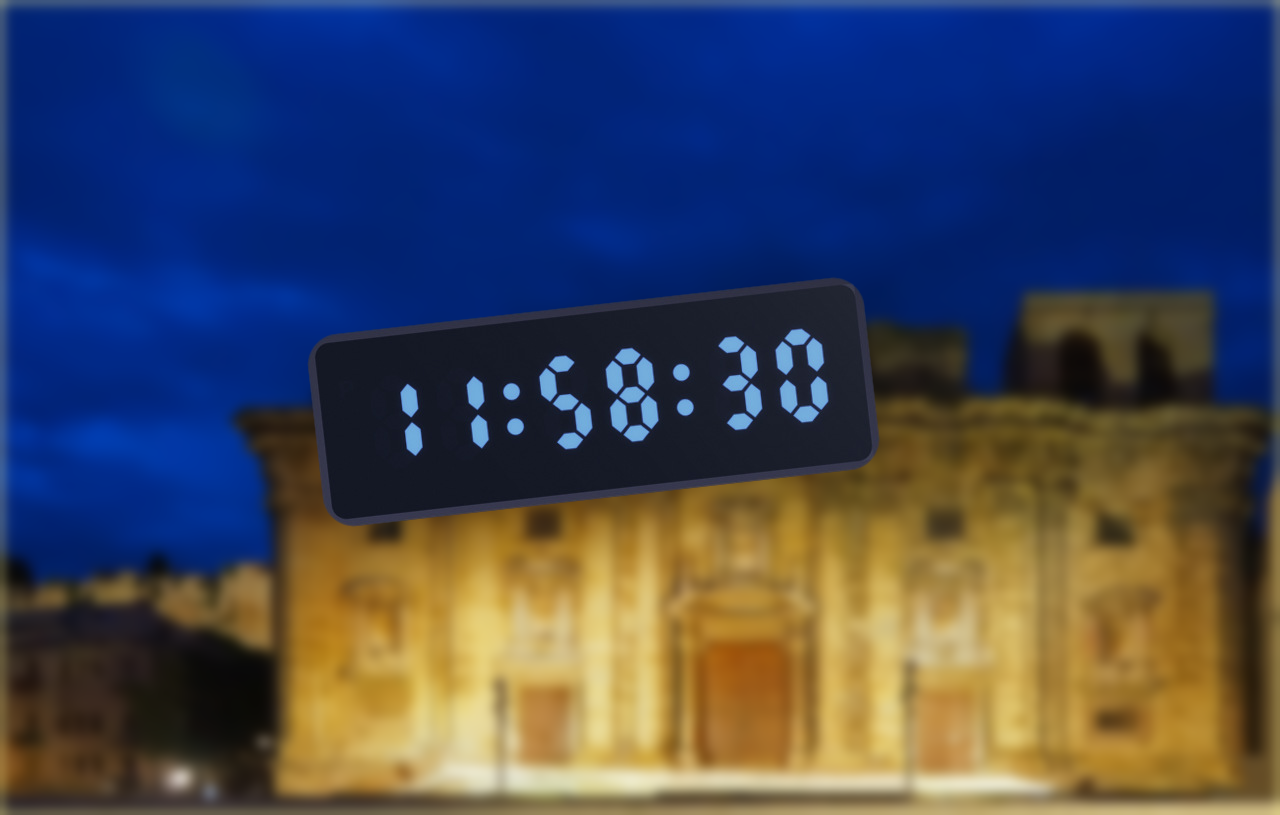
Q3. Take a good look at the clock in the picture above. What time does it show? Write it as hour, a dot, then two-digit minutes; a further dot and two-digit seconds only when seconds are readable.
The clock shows 11.58.30
